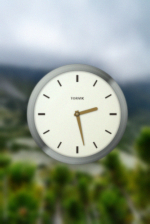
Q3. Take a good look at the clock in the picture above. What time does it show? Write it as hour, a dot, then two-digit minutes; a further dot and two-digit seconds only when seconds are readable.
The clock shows 2.28
